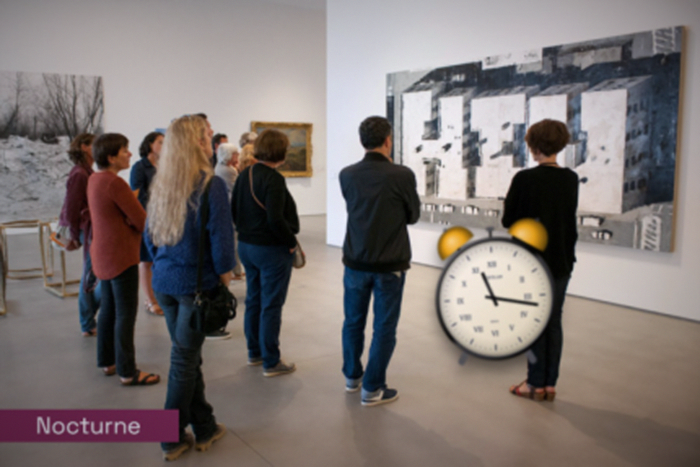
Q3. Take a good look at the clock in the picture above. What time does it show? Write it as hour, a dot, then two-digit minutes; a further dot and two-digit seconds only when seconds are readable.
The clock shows 11.17
